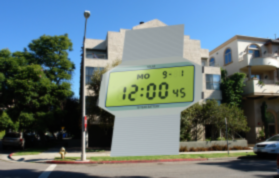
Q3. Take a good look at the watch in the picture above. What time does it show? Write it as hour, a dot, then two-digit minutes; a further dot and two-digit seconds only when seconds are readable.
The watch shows 12.00.45
